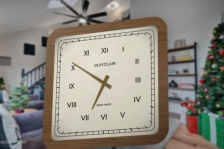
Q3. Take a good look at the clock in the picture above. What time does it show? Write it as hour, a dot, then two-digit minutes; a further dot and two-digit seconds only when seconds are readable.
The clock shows 6.51
